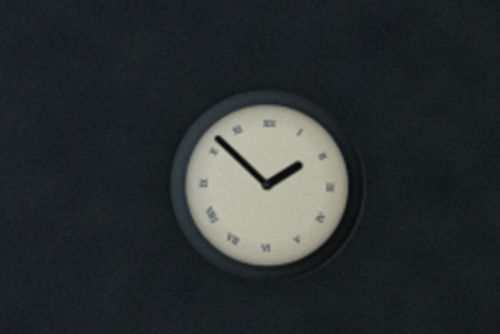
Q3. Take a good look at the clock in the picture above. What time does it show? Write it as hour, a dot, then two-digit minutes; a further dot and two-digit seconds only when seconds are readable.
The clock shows 1.52
